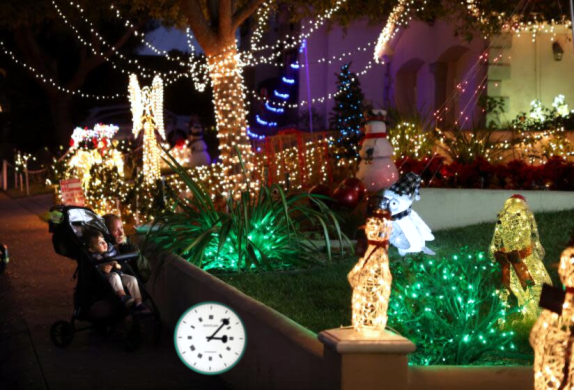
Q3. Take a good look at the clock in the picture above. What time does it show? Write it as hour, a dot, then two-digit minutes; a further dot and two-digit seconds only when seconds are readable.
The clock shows 3.07
